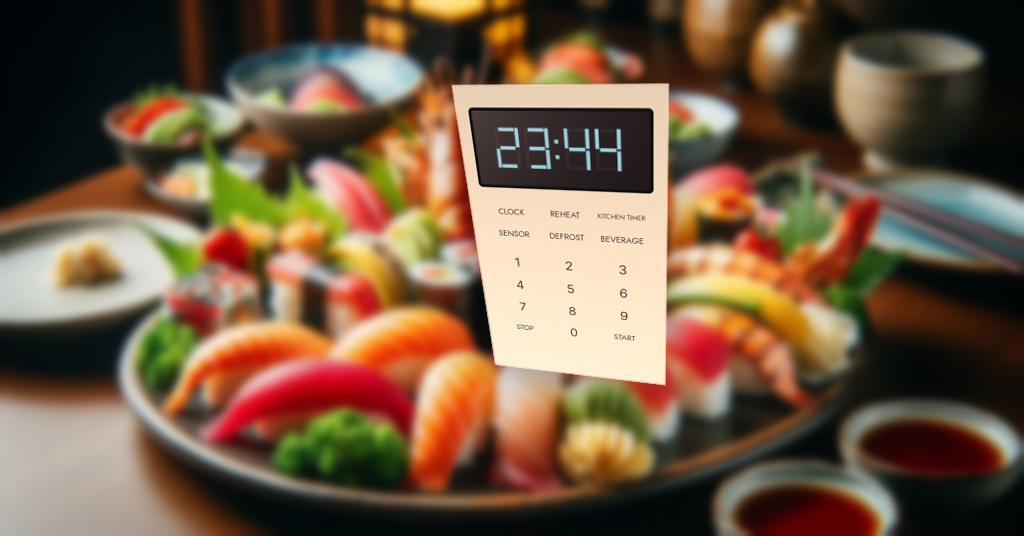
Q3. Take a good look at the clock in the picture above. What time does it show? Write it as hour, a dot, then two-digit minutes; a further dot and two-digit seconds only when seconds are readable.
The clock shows 23.44
